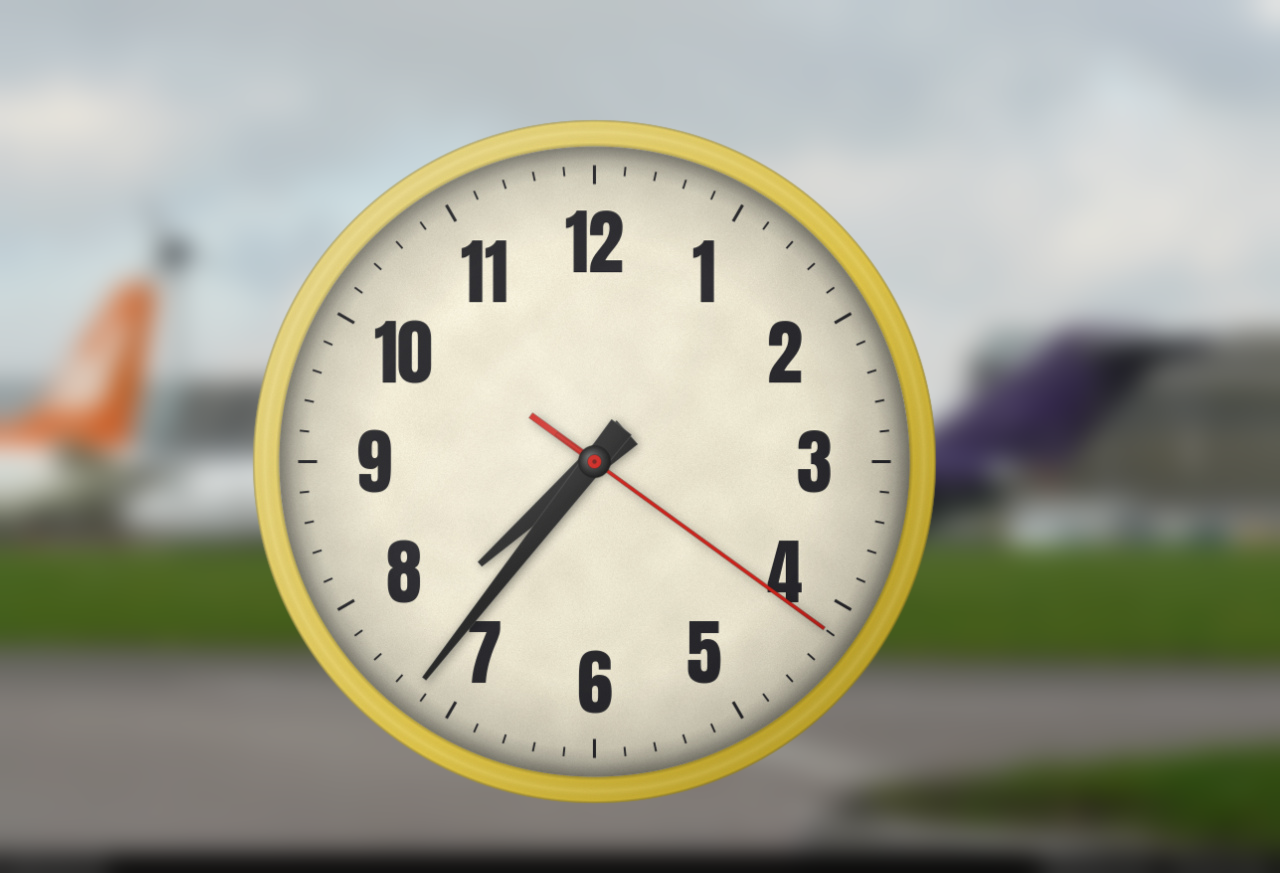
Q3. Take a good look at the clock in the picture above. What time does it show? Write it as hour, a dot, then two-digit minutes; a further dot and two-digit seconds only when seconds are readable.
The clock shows 7.36.21
